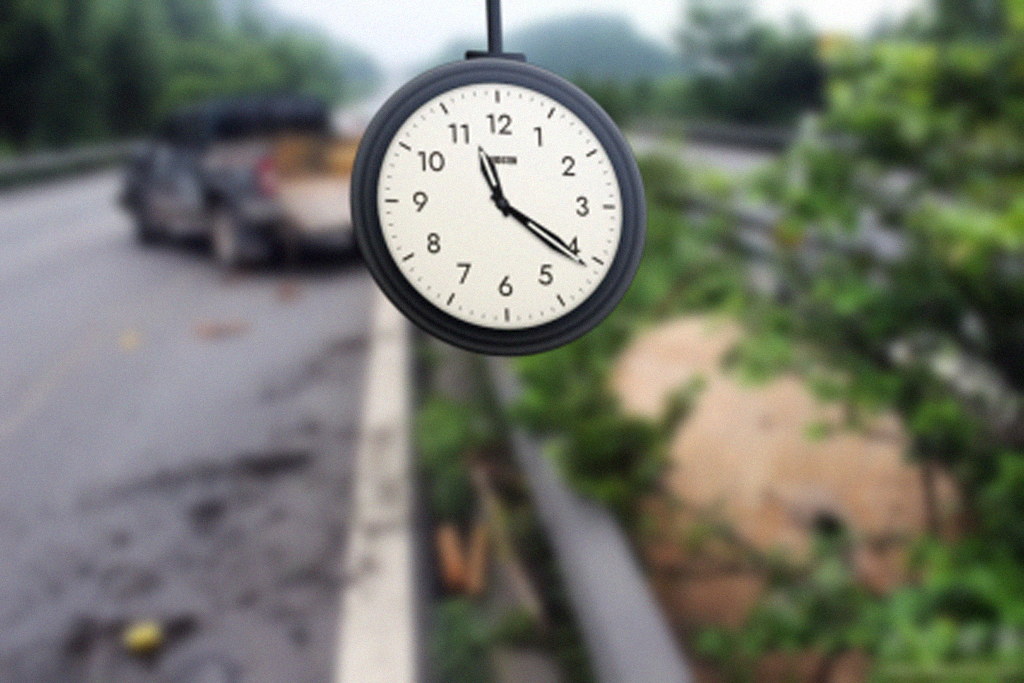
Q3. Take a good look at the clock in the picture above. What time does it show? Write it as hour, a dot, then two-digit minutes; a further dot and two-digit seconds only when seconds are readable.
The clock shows 11.21
